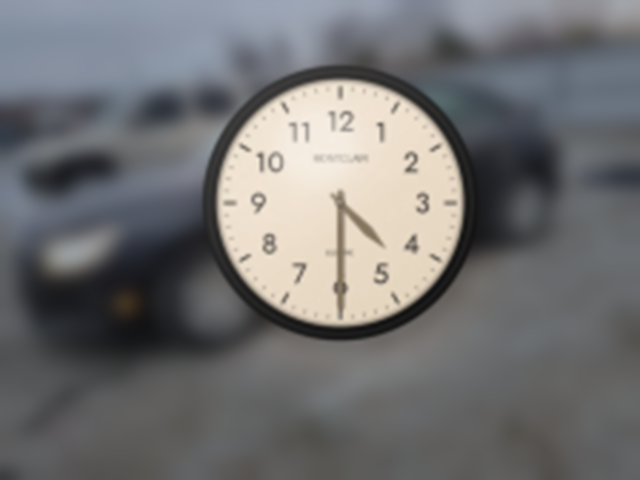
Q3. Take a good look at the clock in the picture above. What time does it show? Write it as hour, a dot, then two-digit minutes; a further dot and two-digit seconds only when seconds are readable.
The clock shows 4.30
